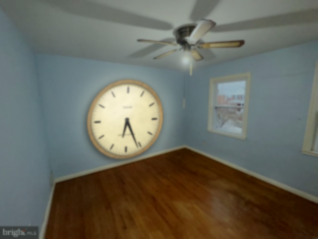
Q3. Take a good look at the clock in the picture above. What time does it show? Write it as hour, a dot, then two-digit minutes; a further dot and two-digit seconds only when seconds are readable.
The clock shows 6.26
